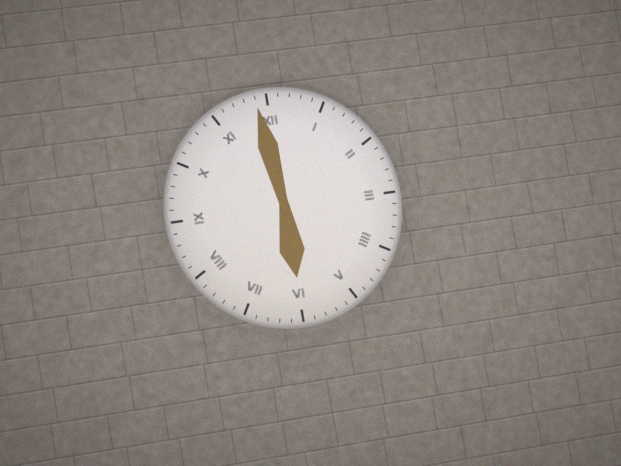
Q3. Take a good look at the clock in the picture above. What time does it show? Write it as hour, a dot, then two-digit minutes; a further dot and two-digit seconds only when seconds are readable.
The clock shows 5.59
